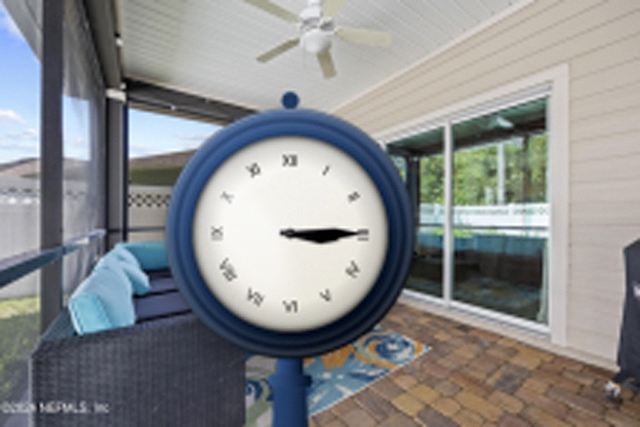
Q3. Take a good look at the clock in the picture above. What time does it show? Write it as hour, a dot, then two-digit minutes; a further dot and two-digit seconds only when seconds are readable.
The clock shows 3.15
